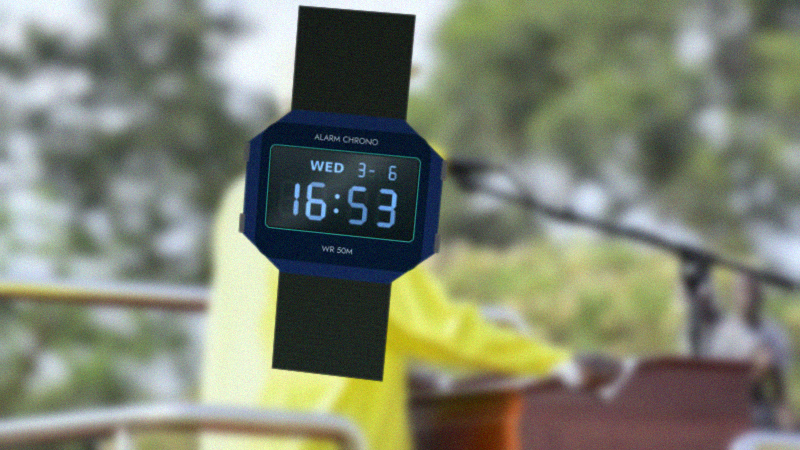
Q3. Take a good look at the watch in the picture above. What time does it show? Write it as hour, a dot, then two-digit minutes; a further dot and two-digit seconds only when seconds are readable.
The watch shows 16.53
